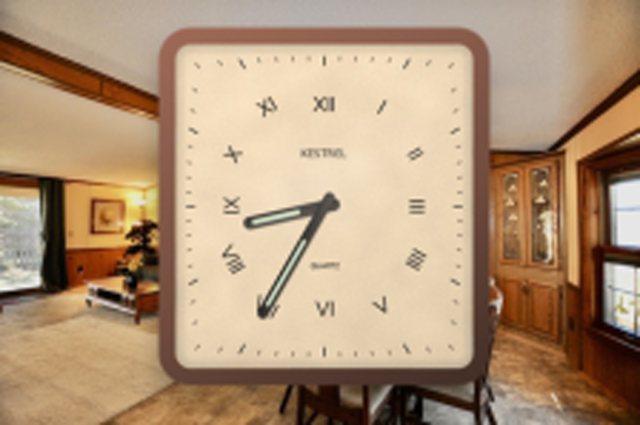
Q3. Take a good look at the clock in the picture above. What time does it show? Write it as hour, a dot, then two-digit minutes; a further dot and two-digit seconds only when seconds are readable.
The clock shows 8.35
